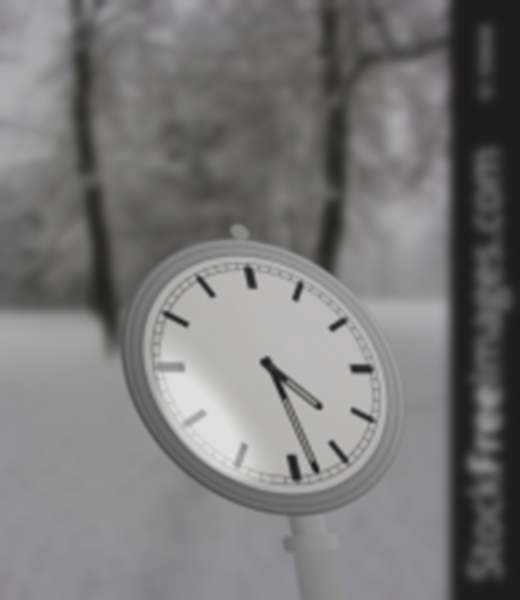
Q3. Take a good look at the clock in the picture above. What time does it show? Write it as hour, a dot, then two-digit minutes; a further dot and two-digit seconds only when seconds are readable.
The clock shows 4.28
